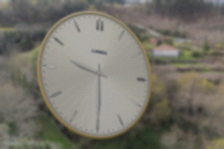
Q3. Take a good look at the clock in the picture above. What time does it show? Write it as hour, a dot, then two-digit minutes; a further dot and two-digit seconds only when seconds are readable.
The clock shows 9.30
